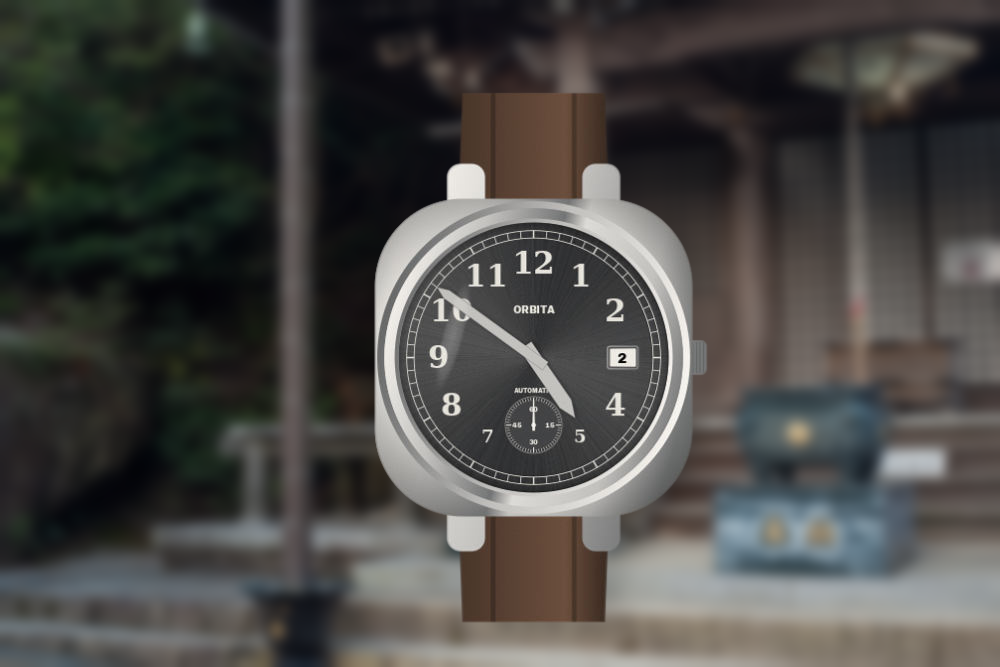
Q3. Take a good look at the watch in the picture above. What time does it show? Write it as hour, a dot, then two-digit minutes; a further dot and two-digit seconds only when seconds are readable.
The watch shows 4.51
